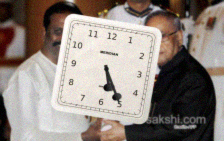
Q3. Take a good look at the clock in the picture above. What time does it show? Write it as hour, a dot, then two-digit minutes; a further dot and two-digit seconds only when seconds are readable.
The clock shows 5.25
